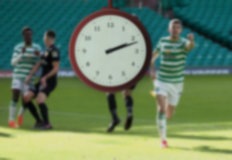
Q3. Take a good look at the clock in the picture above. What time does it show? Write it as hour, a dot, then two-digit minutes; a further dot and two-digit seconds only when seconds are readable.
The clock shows 2.12
